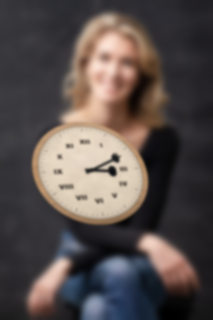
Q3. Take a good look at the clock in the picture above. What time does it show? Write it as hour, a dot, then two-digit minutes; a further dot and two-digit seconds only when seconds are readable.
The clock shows 3.11
